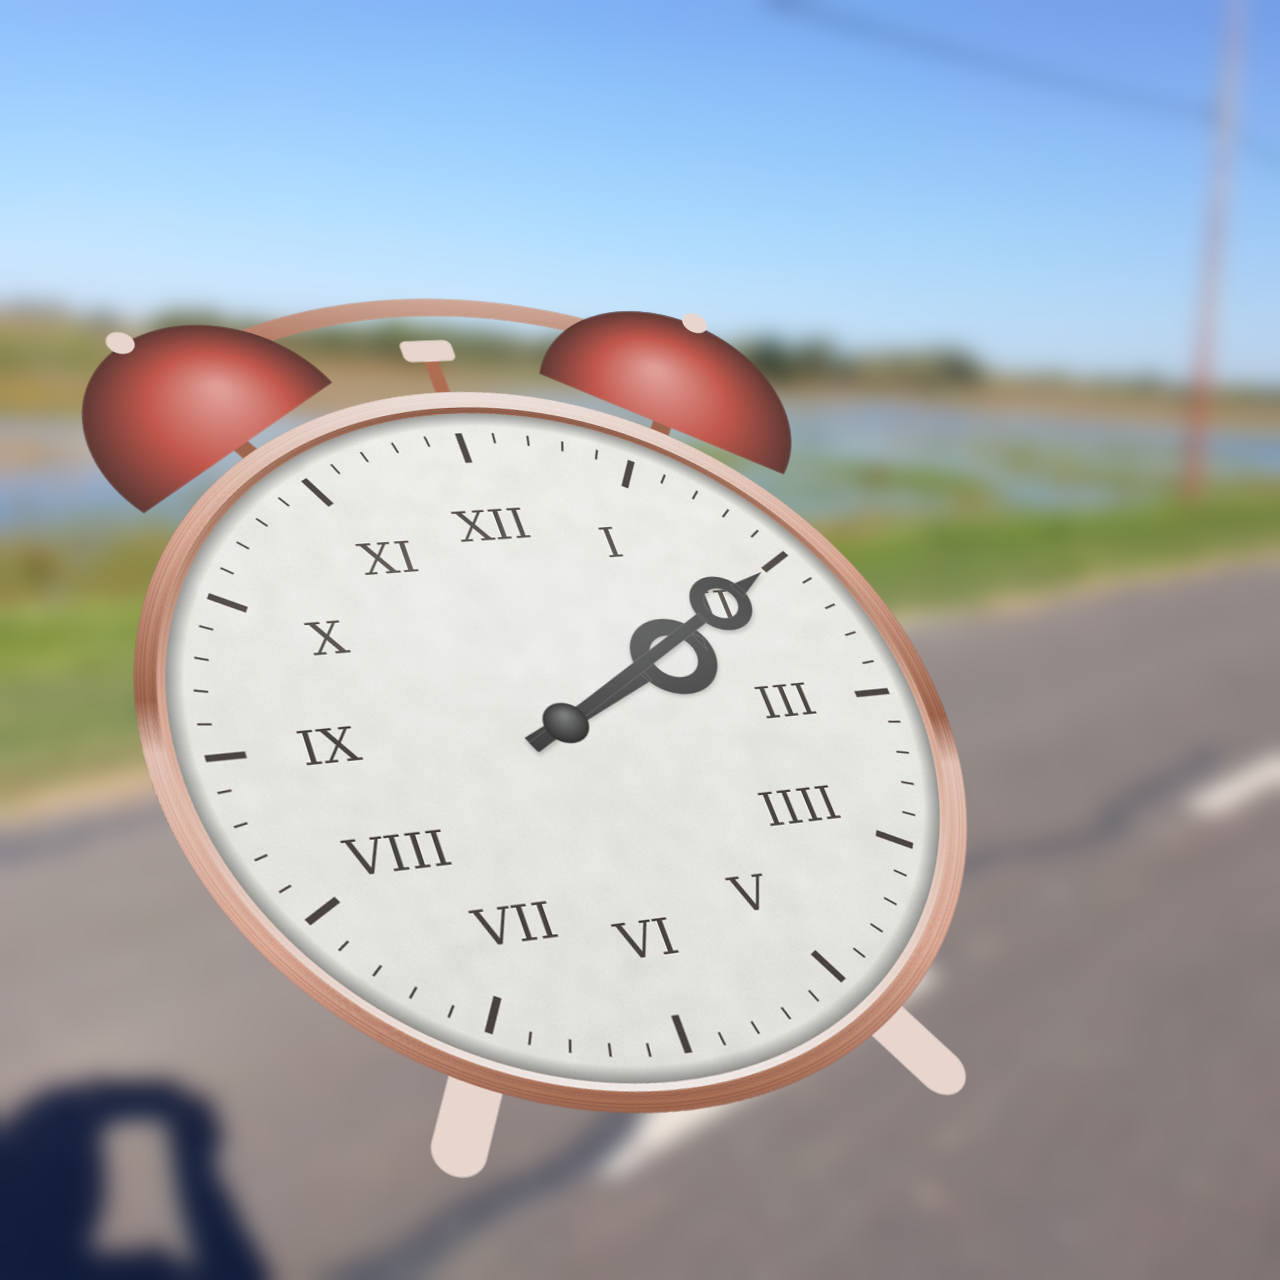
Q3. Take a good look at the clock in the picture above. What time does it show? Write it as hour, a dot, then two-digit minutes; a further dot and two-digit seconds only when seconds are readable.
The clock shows 2.10
